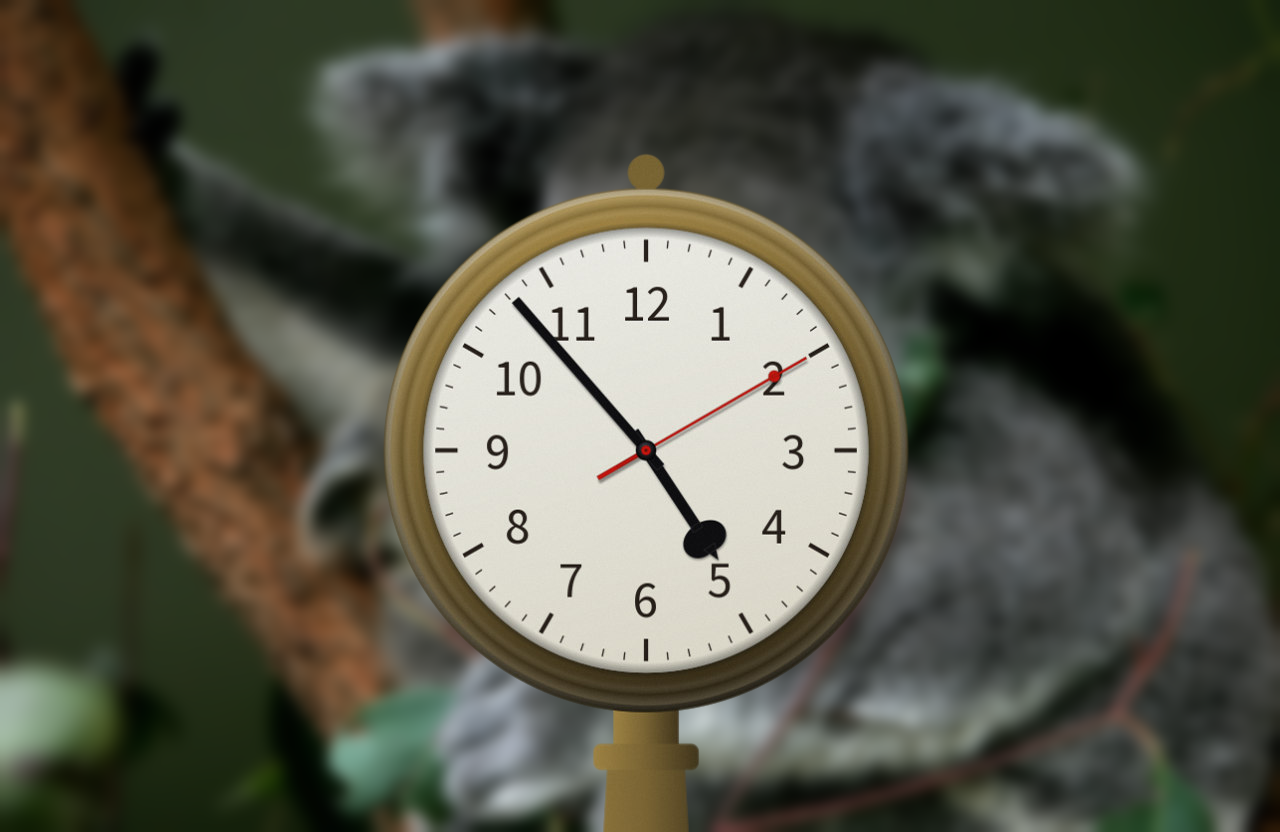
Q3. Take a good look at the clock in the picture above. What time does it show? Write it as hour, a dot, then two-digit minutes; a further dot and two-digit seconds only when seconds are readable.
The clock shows 4.53.10
